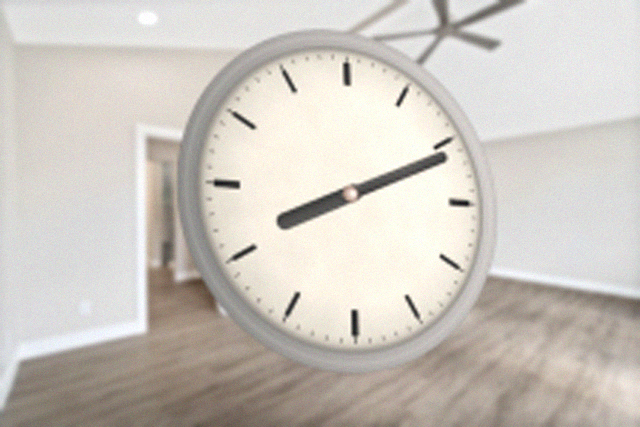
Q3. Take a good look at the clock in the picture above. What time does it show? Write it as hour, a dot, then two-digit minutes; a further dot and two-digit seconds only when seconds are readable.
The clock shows 8.11
